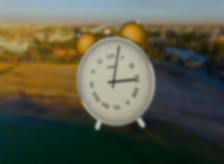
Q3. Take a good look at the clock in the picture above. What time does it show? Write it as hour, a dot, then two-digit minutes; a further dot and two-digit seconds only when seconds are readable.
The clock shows 3.03
